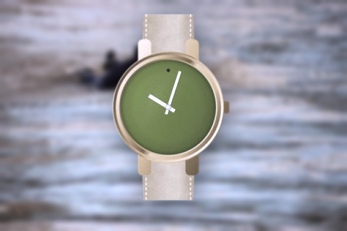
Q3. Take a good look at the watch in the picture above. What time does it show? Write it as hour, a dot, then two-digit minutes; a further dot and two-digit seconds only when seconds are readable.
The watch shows 10.03
